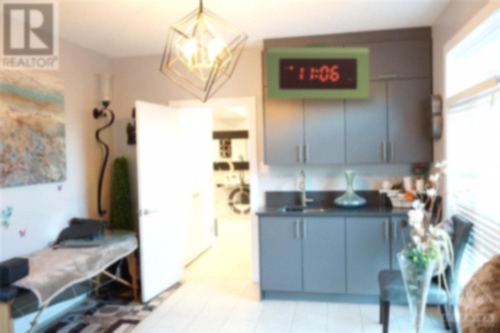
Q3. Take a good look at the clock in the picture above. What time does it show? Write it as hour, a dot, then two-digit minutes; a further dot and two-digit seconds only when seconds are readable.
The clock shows 11.06
